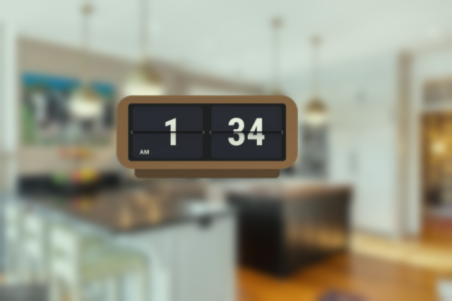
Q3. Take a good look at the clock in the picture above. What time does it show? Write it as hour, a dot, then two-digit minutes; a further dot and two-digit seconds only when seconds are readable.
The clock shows 1.34
